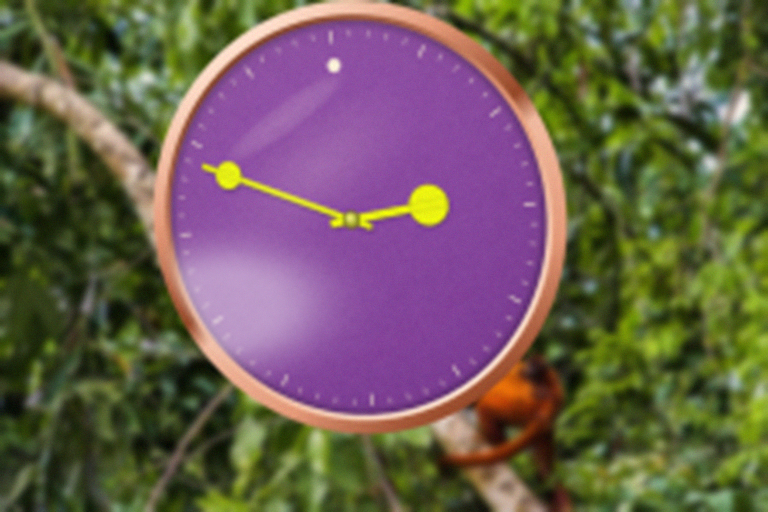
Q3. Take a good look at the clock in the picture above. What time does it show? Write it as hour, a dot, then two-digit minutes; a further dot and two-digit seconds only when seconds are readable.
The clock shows 2.49
